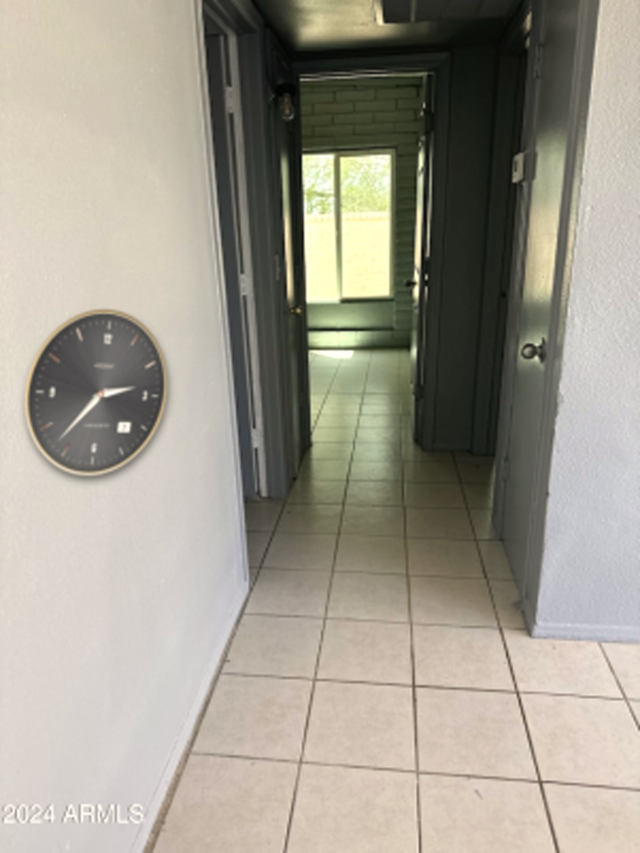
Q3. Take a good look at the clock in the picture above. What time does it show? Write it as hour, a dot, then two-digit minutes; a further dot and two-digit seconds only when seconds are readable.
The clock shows 2.37
